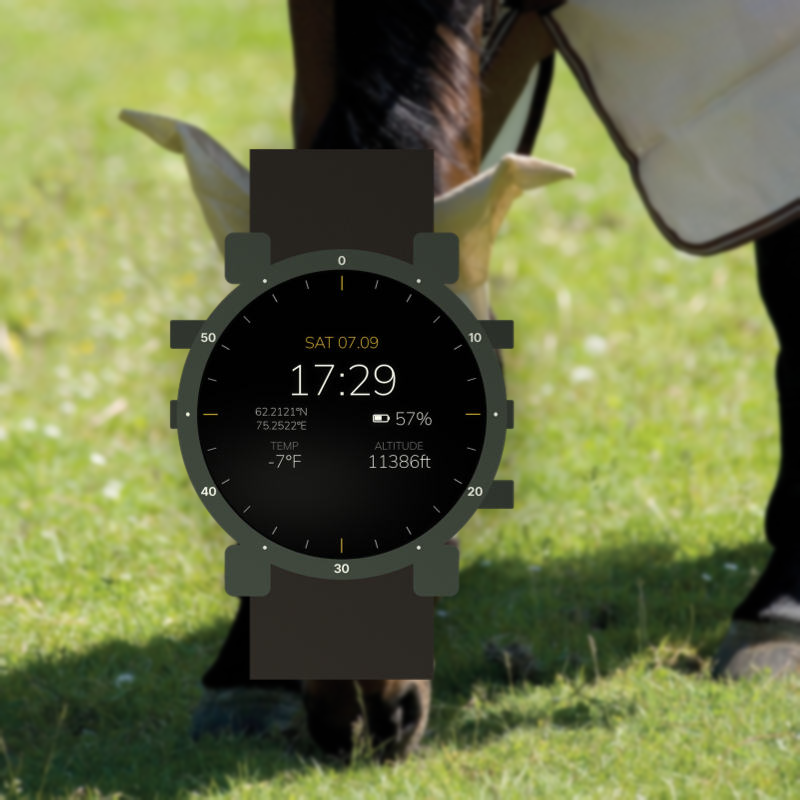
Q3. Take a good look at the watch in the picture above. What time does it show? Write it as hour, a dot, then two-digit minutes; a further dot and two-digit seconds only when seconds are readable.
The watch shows 17.29
